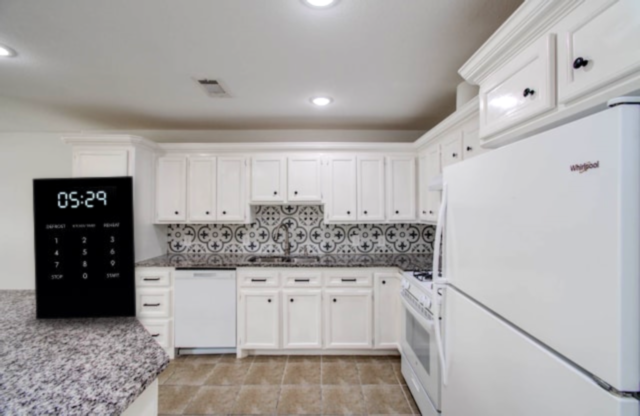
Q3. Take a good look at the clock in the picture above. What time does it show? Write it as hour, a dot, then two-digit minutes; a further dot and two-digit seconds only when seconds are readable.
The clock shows 5.29
